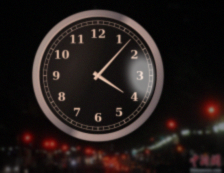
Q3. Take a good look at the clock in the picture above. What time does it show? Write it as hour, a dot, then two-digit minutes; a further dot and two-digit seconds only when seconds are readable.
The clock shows 4.07
